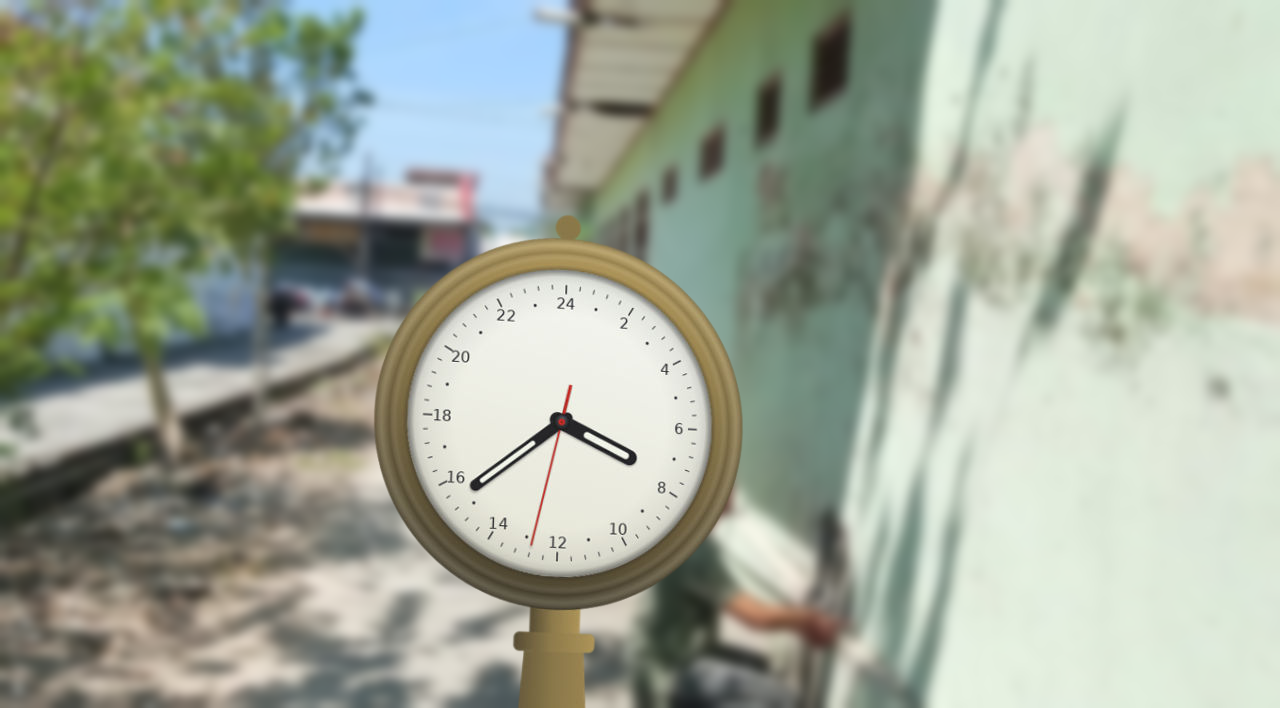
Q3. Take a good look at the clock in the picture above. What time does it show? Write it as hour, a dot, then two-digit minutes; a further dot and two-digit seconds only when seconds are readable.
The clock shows 7.38.32
